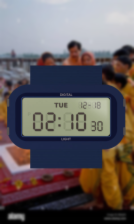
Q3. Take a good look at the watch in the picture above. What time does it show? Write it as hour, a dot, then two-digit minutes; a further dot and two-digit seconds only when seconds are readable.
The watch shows 2.10.30
